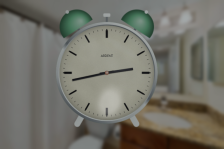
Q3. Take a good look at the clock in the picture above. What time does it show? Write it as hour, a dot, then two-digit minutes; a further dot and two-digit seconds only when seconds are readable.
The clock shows 2.43
